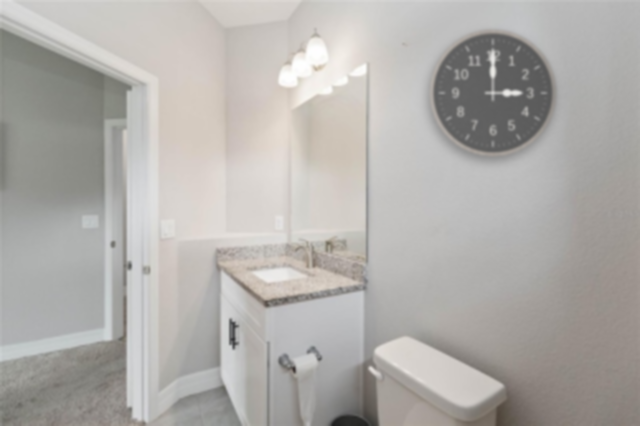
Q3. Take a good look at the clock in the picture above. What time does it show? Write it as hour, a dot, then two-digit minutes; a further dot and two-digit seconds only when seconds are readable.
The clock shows 3.00
